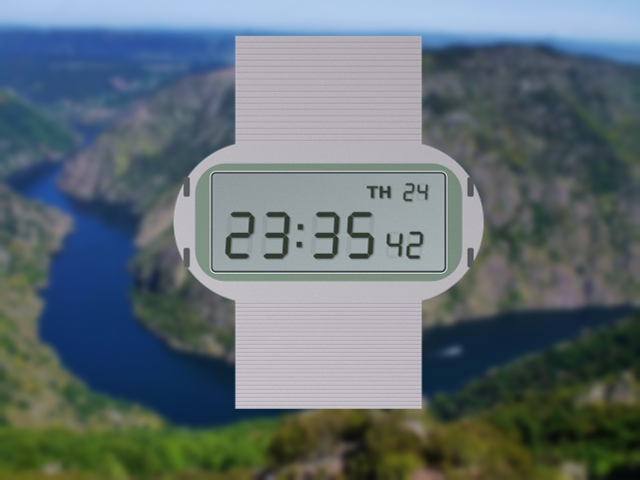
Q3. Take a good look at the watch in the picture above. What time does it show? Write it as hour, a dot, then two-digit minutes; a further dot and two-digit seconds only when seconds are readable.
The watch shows 23.35.42
